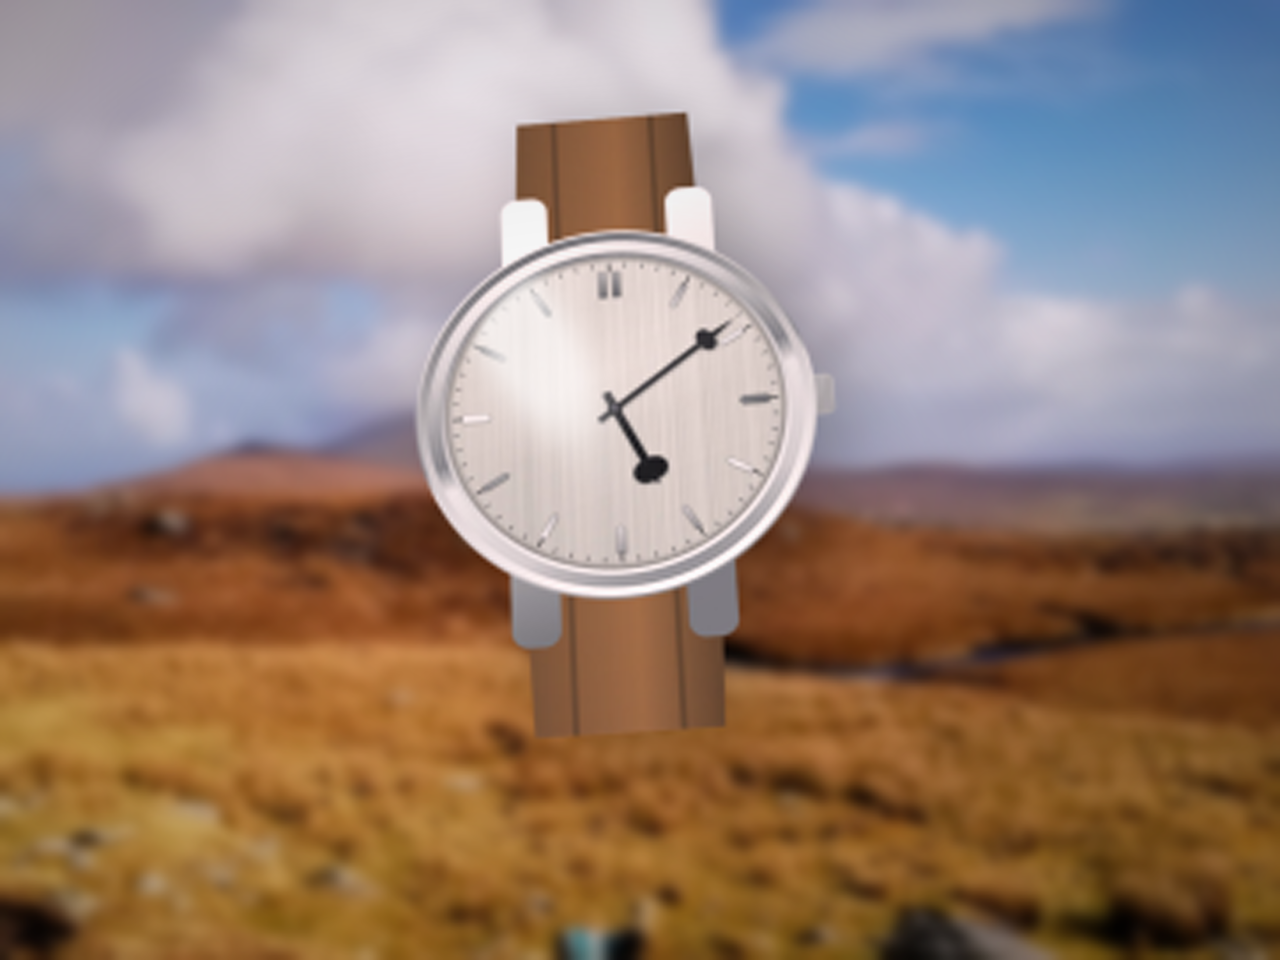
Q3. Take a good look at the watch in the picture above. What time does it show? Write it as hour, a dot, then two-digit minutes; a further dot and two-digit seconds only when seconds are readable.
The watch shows 5.09
